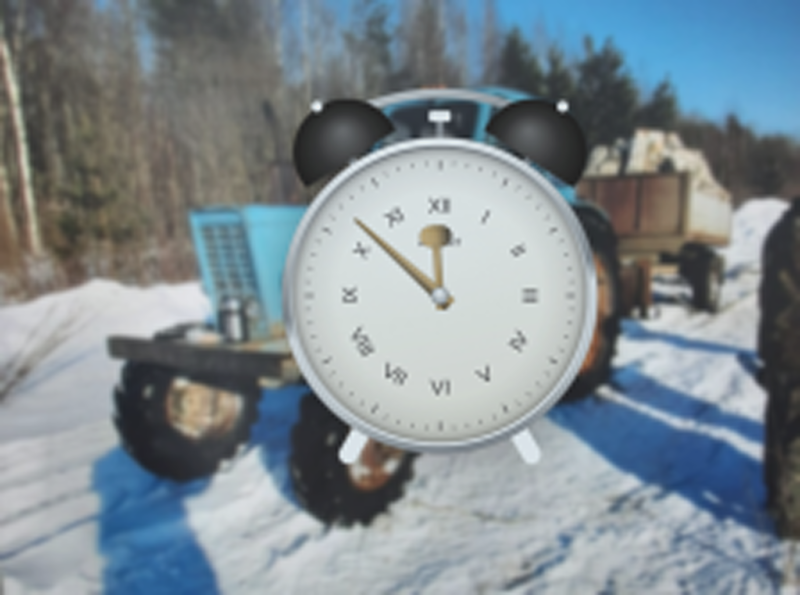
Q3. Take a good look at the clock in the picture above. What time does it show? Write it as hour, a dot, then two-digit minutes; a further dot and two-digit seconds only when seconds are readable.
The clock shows 11.52
